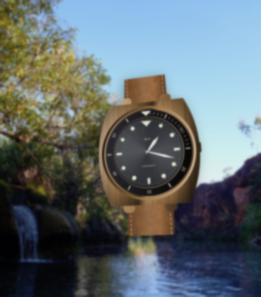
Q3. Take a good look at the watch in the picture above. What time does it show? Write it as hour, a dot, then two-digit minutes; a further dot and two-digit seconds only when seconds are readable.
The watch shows 1.18
